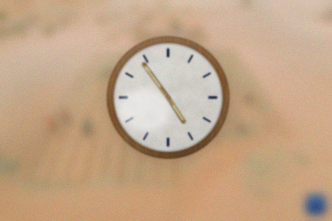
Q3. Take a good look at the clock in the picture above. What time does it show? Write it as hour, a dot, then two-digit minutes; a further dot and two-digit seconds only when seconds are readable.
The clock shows 4.54
